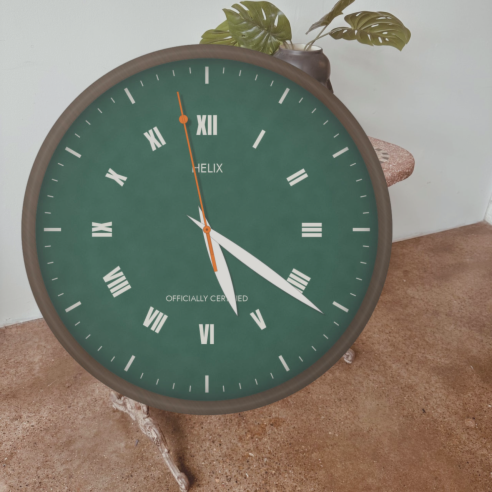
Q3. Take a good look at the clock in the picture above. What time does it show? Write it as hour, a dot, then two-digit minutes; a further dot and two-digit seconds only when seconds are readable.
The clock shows 5.20.58
